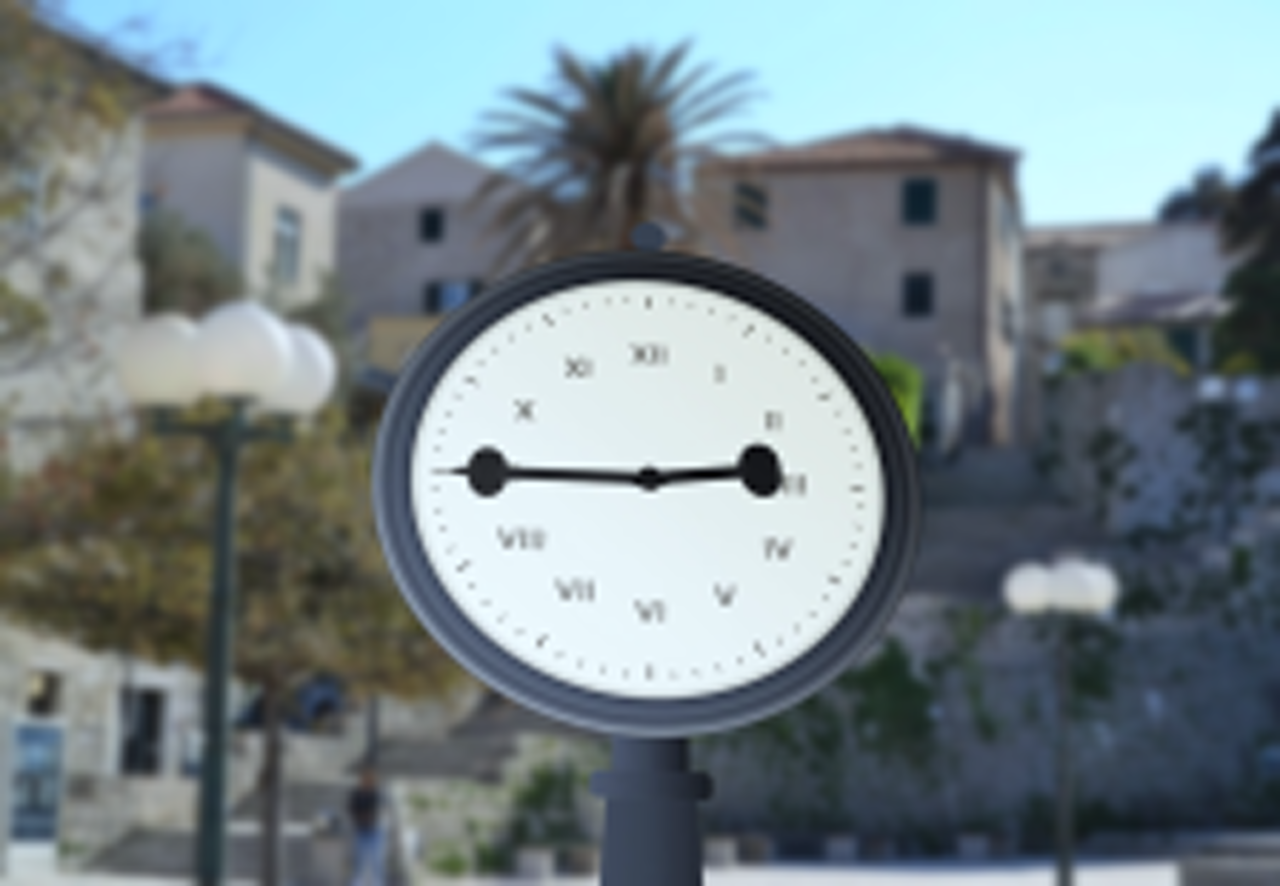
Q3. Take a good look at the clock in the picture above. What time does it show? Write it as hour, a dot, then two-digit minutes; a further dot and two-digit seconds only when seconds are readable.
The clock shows 2.45
